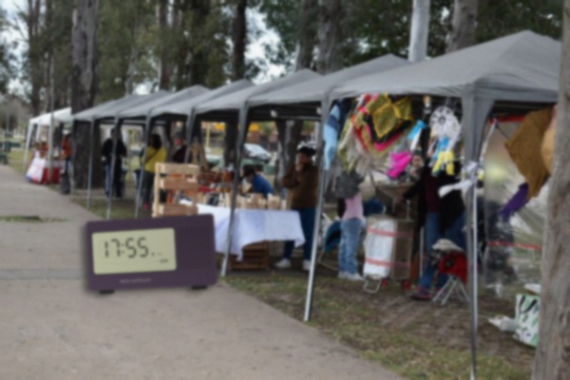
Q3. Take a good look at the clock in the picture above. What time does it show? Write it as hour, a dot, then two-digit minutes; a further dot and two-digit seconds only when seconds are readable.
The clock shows 17.55
